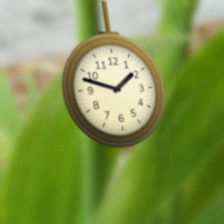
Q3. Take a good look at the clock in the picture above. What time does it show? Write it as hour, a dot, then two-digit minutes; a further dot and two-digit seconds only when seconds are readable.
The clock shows 1.48
